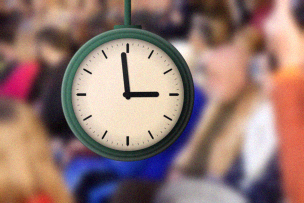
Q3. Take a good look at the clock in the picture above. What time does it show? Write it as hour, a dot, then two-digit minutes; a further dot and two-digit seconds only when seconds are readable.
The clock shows 2.59
